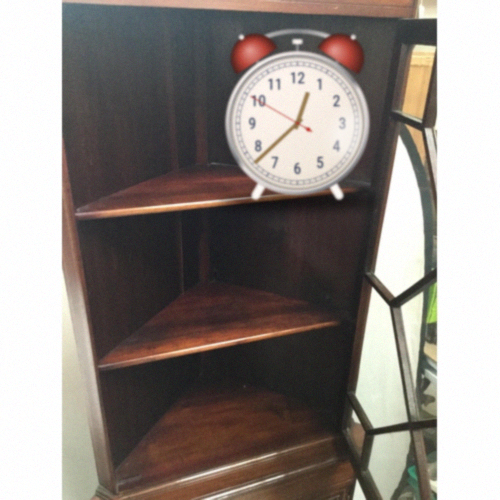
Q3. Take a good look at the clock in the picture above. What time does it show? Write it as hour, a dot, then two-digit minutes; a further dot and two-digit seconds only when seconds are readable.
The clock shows 12.37.50
